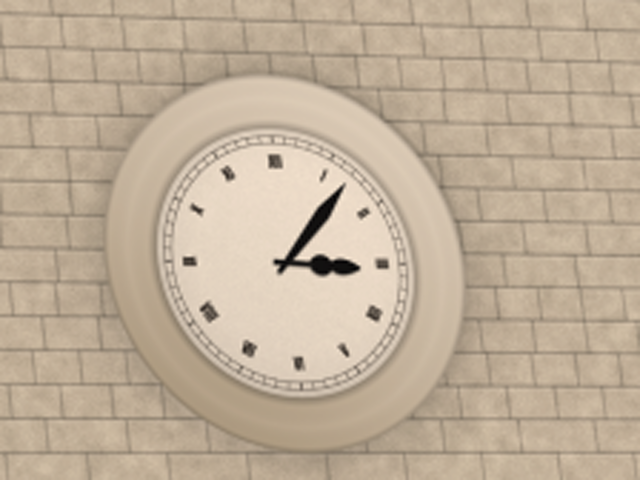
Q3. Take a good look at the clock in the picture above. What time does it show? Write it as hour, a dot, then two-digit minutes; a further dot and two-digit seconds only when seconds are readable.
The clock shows 3.07
